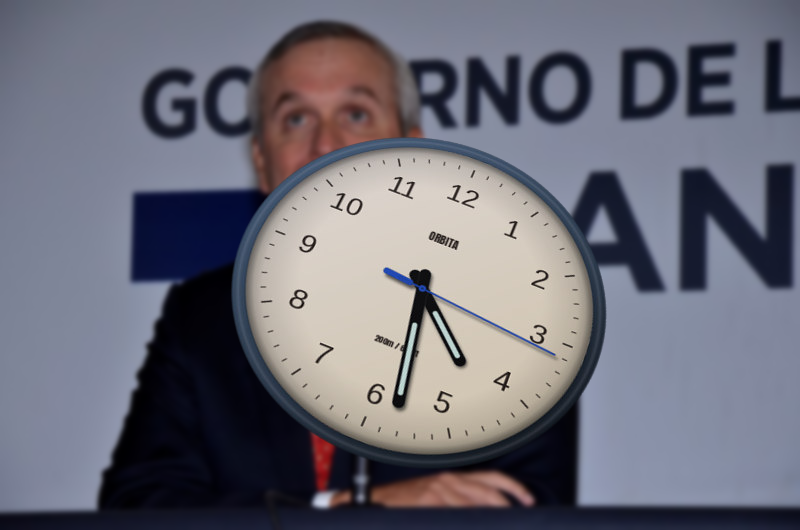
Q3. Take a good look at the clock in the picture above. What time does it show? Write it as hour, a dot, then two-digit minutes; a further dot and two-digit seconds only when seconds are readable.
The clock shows 4.28.16
